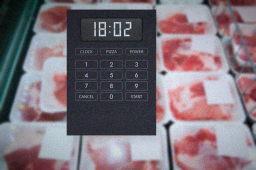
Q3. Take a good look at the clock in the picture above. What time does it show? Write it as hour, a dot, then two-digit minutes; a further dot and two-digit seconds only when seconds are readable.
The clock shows 18.02
